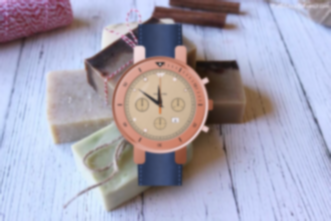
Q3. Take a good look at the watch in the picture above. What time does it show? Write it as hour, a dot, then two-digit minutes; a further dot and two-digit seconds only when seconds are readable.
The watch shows 11.51
